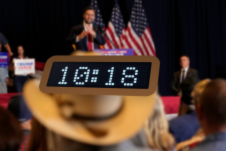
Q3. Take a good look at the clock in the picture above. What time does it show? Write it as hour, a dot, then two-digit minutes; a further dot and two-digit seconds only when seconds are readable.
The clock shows 10.18
